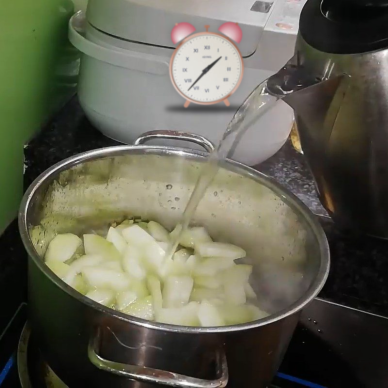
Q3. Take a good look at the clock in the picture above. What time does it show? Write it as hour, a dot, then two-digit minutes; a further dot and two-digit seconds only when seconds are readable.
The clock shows 1.37
